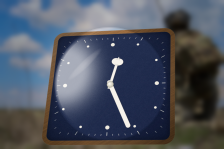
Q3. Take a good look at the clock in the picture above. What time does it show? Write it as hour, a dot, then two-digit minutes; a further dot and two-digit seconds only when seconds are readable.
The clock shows 12.26
